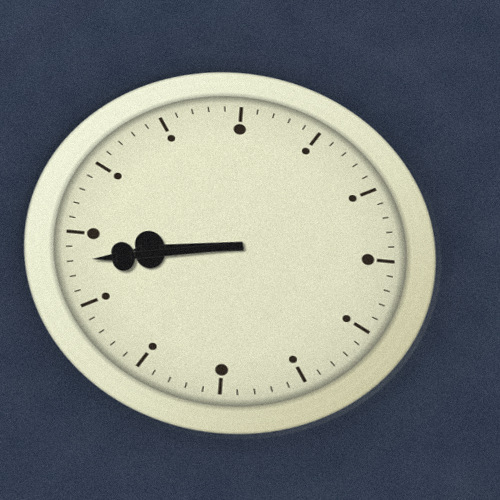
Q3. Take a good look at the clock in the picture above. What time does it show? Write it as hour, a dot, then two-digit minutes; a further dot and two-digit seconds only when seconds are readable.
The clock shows 8.43
